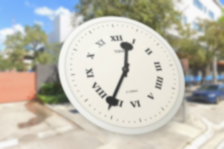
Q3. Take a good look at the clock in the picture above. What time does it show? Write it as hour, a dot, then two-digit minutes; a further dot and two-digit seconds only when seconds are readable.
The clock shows 12.36
